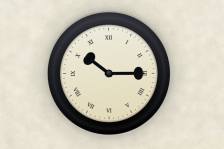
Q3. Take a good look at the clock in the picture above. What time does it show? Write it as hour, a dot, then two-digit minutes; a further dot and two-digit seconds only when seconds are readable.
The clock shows 10.15
